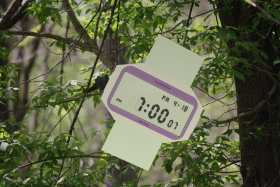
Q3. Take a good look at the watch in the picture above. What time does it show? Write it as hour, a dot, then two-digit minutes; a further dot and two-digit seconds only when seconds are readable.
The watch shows 7.00.07
